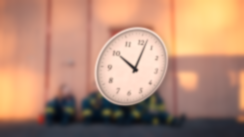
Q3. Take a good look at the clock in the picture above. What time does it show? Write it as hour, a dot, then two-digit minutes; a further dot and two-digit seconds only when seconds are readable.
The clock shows 10.02
